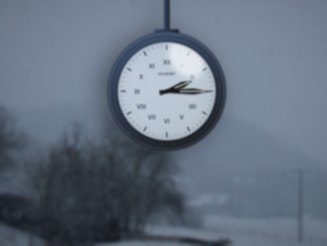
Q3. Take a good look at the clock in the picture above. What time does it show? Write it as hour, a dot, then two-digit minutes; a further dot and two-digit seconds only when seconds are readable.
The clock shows 2.15
